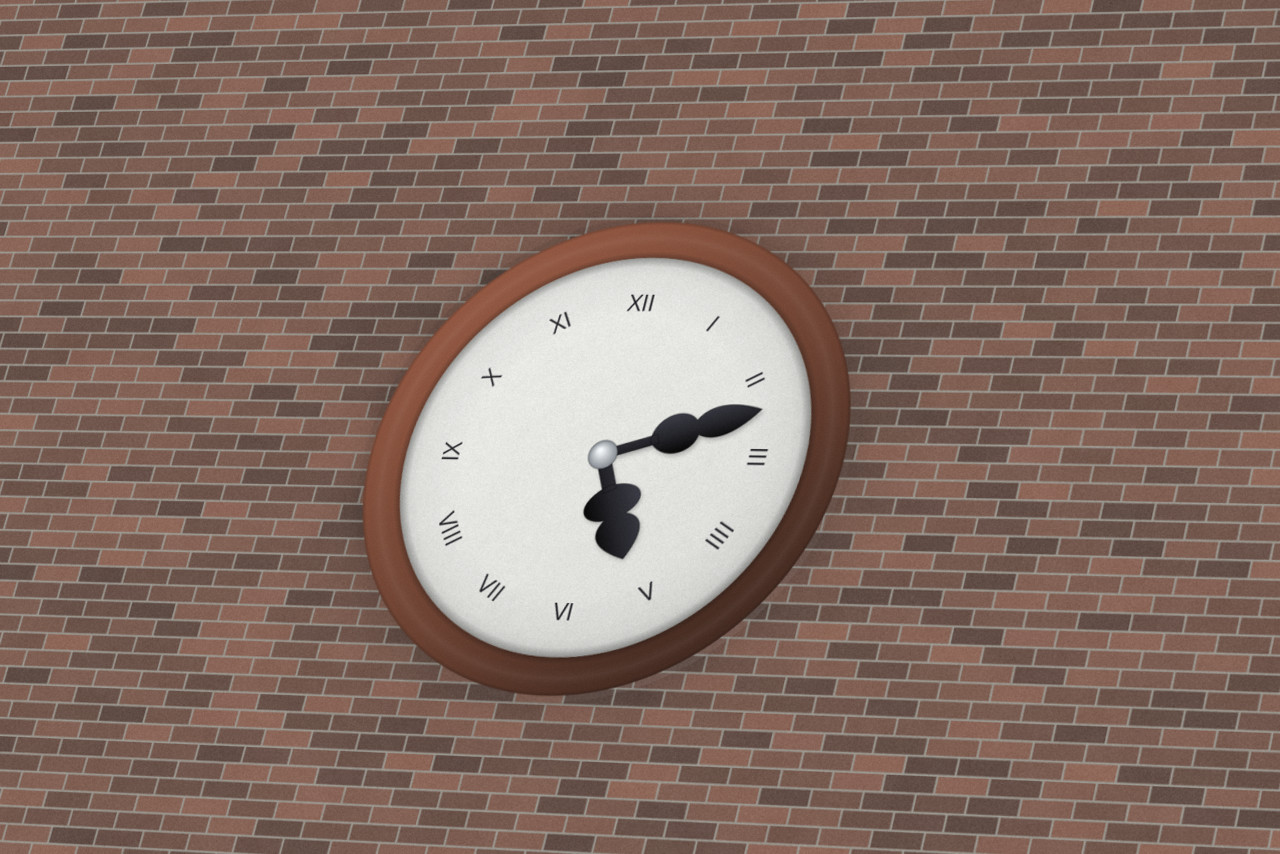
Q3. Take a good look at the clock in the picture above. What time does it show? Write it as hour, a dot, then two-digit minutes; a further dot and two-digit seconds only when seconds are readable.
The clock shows 5.12
